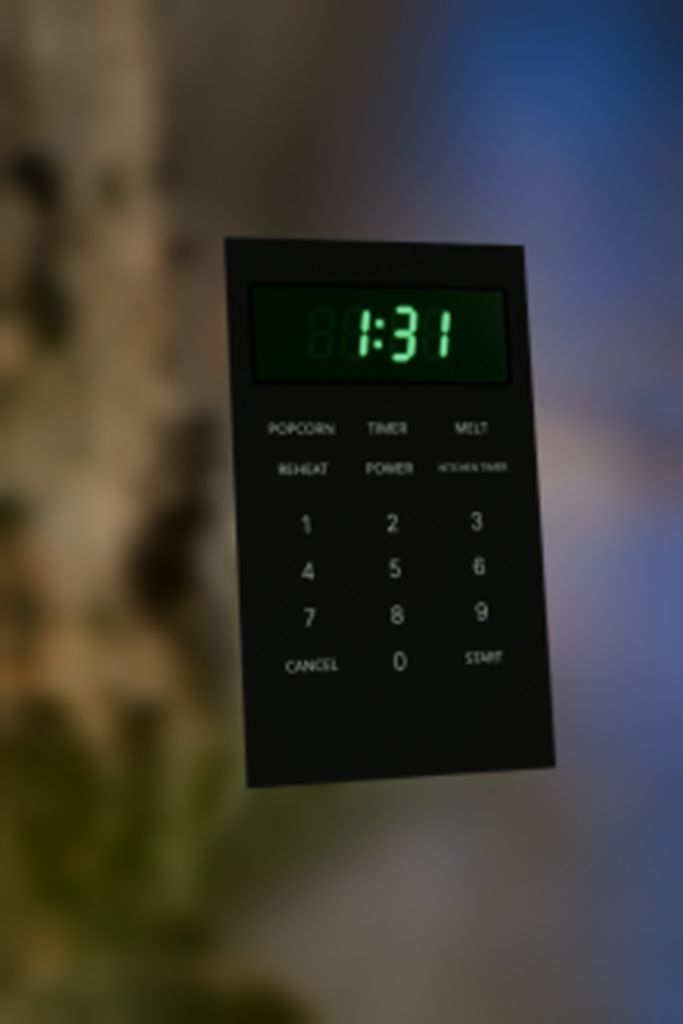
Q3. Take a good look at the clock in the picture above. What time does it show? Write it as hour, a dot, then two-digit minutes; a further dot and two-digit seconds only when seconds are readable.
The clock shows 1.31
